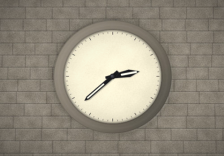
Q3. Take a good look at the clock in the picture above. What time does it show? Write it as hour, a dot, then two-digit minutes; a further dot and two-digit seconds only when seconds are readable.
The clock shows 2.38
